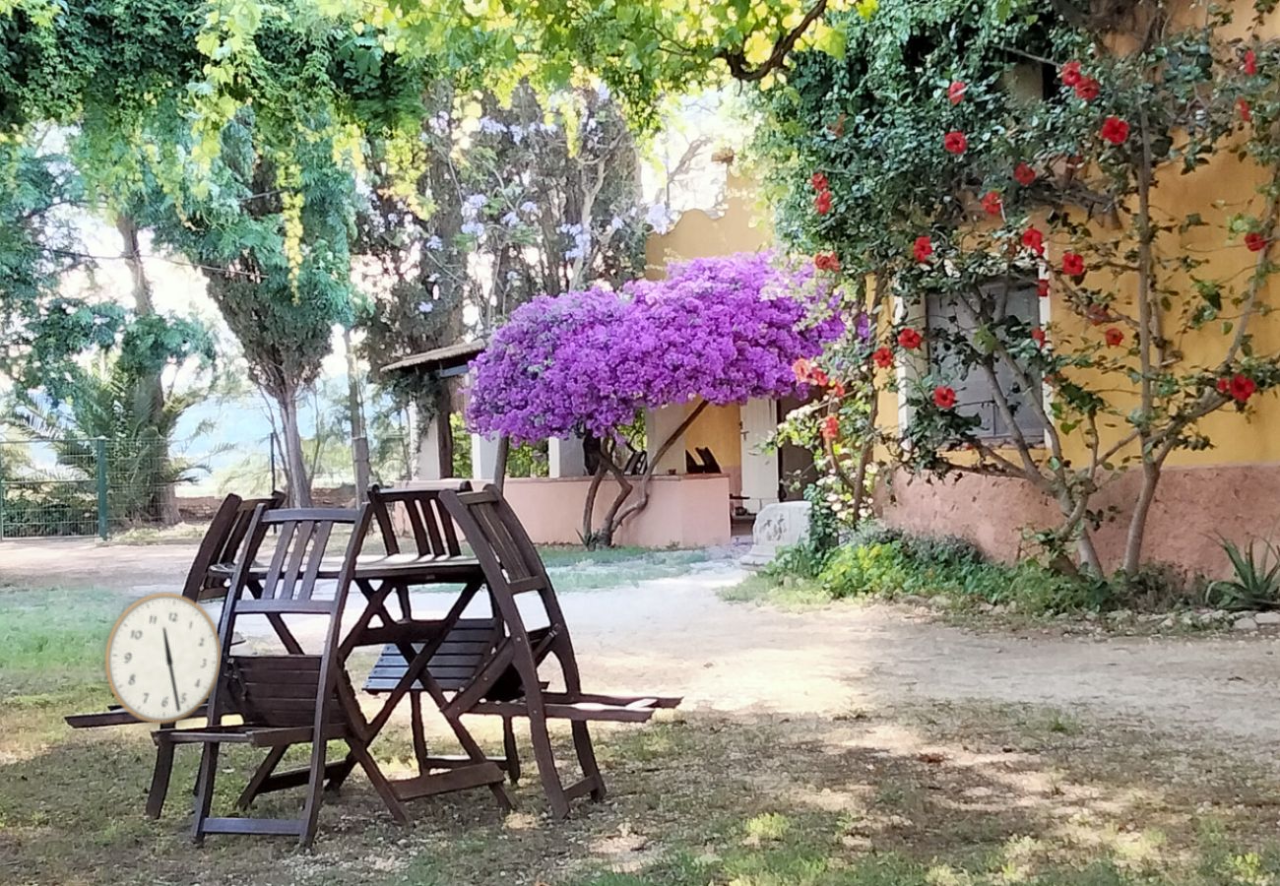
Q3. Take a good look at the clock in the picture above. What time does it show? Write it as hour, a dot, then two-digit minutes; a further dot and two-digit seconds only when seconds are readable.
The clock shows 11.27
